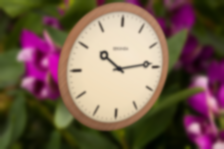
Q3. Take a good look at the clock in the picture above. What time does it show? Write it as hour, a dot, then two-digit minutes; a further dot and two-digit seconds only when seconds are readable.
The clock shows 10.14
